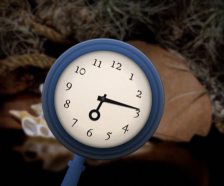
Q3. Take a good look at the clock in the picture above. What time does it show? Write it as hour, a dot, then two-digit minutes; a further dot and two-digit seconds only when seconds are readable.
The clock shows 6.14
